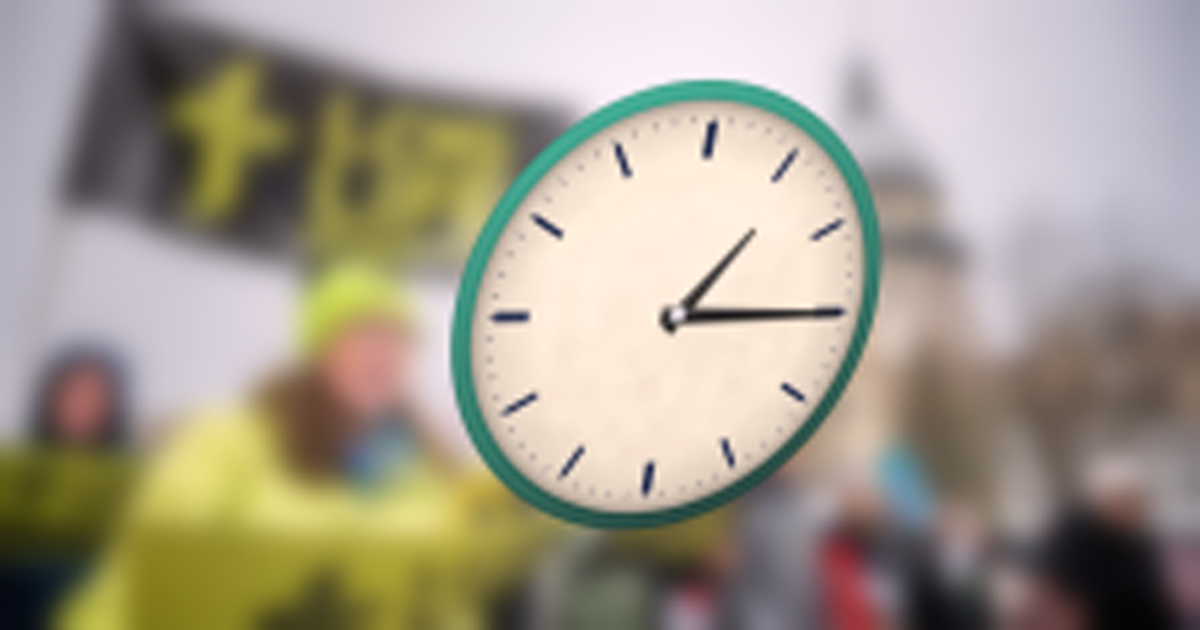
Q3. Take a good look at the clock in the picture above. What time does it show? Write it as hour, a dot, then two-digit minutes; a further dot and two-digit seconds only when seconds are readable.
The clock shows 1.15
